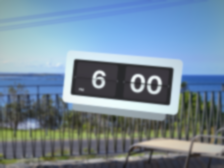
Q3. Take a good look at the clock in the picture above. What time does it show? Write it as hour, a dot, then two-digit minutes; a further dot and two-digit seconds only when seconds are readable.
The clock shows 6.00
